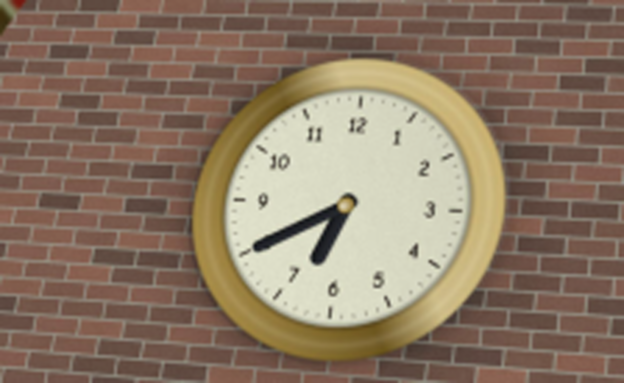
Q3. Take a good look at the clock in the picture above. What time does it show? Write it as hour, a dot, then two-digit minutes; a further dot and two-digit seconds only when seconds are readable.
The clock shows 6.40
